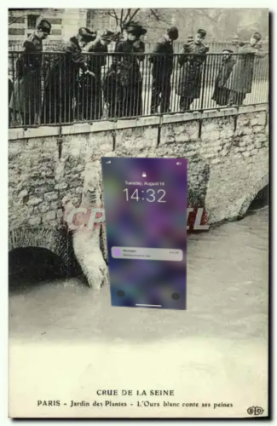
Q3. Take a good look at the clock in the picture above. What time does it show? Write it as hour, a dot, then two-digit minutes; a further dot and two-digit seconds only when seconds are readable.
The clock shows 14.32
